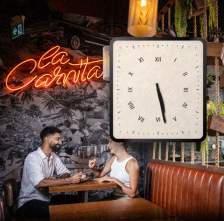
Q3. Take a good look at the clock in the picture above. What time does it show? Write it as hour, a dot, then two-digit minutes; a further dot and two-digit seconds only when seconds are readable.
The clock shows 5.28
